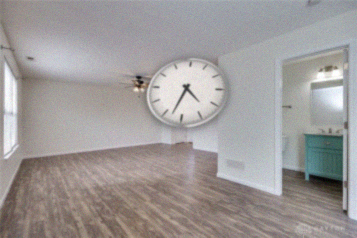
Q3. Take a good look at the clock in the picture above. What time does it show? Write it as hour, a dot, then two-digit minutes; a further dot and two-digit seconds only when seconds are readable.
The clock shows 4.33
